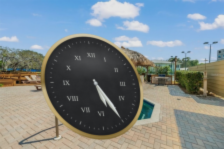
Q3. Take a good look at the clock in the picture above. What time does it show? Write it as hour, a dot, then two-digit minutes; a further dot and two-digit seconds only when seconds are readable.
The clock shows 5.25
